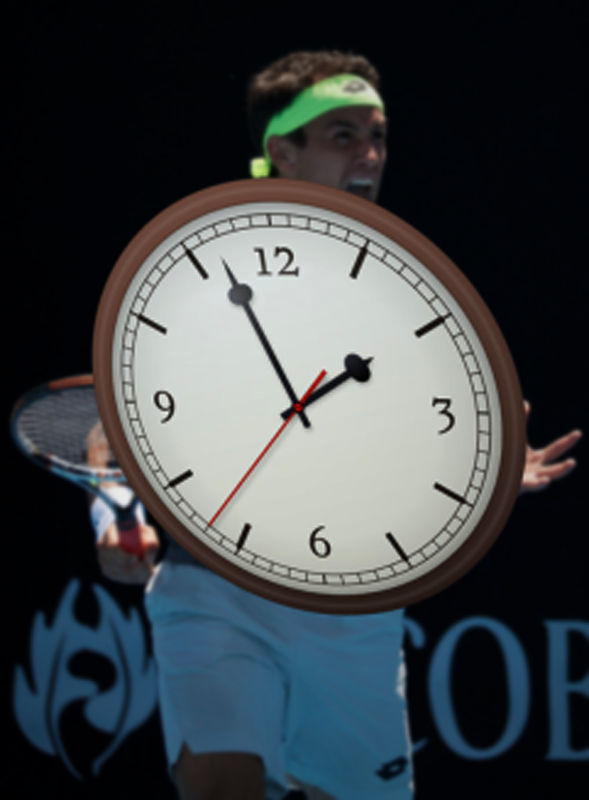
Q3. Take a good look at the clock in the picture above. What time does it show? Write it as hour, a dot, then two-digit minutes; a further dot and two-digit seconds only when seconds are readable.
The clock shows 1.56.37
